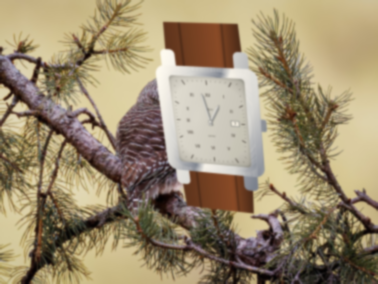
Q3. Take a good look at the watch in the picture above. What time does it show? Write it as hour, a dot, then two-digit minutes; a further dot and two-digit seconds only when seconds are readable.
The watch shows 12.58
